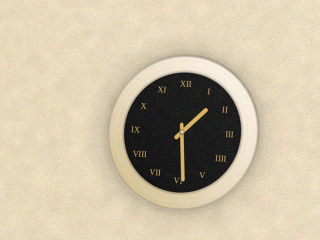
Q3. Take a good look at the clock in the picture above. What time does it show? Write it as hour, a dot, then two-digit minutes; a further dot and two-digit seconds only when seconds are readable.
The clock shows 1.29
